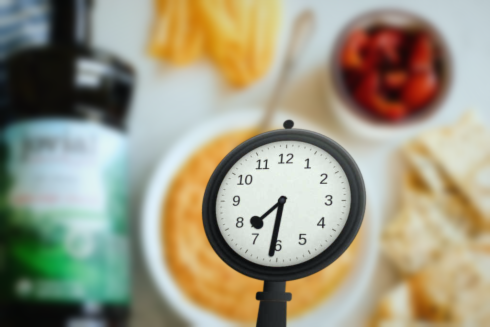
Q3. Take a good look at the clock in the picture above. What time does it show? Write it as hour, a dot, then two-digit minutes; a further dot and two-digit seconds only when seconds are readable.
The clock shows 7.31
